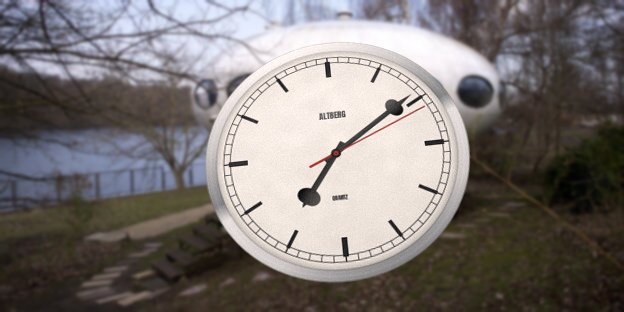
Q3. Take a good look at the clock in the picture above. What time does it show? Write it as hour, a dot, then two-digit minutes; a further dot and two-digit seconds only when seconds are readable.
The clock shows 7.09.11
